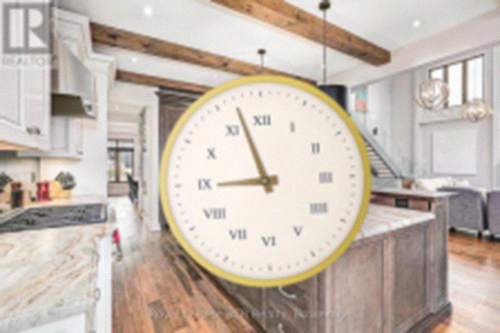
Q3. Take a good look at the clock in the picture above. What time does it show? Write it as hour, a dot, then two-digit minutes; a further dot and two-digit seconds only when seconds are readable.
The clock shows 8.57
